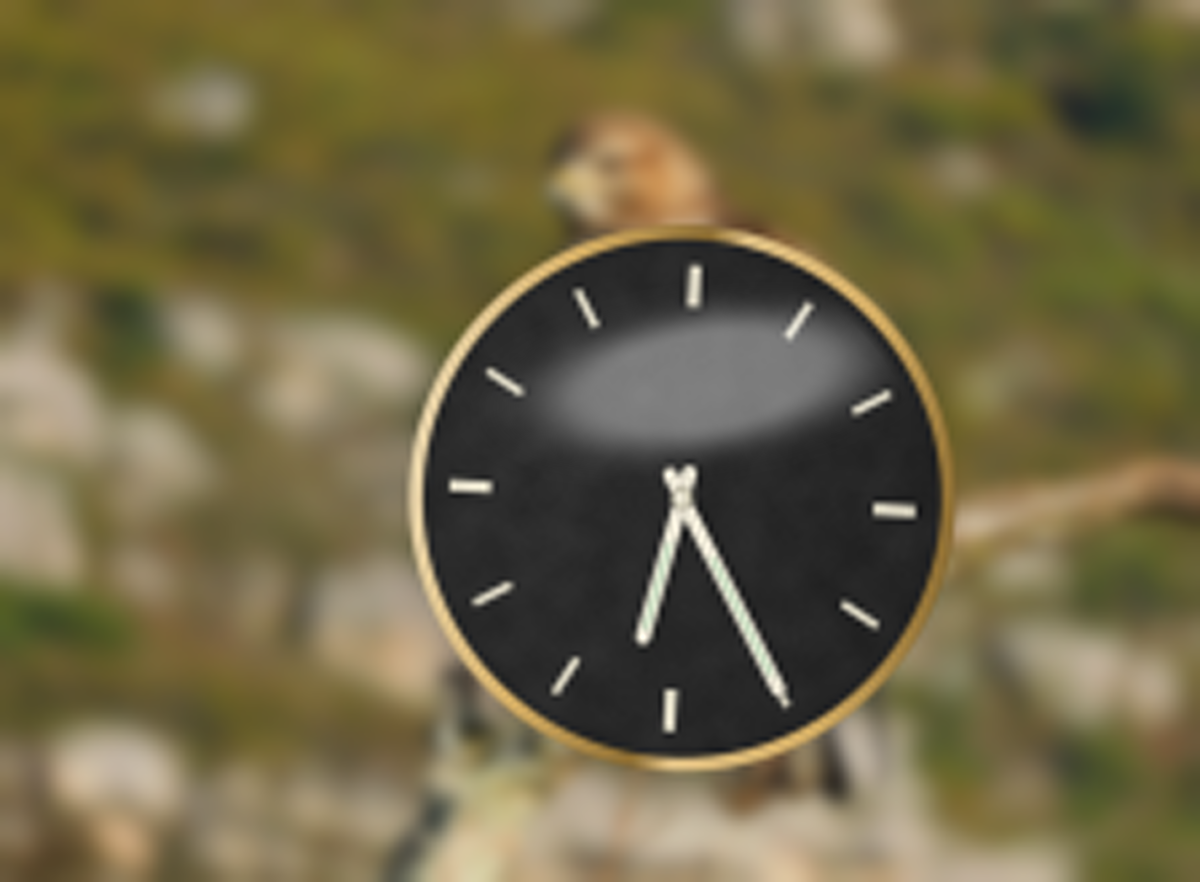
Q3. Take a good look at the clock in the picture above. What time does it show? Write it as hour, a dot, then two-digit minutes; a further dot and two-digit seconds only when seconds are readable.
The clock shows 6.25
